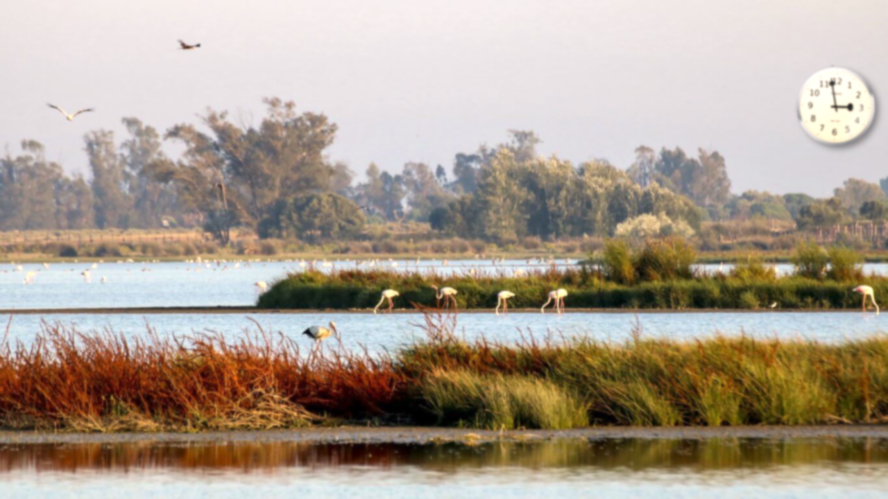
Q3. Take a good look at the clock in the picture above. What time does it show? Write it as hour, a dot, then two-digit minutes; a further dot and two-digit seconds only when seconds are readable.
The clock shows 2.58
